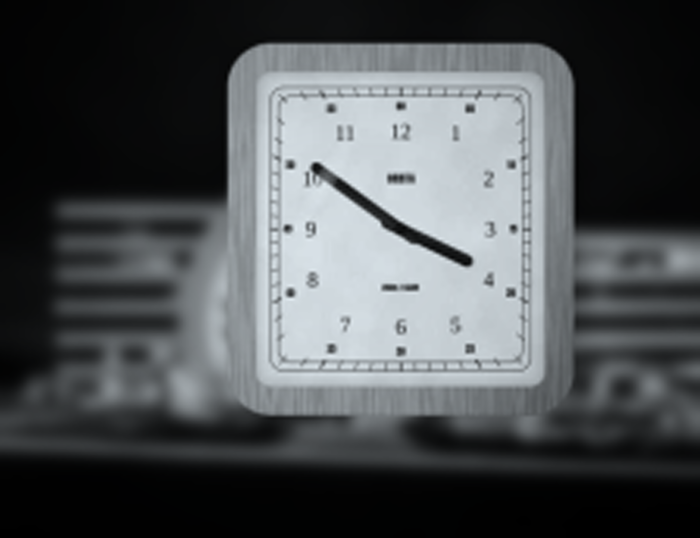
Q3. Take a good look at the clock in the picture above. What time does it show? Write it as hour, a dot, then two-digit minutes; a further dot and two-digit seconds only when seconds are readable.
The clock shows 3.51
